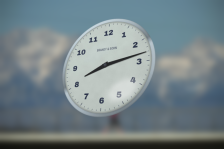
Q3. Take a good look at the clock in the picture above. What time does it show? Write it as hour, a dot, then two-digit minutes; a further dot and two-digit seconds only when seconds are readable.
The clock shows 8.13
